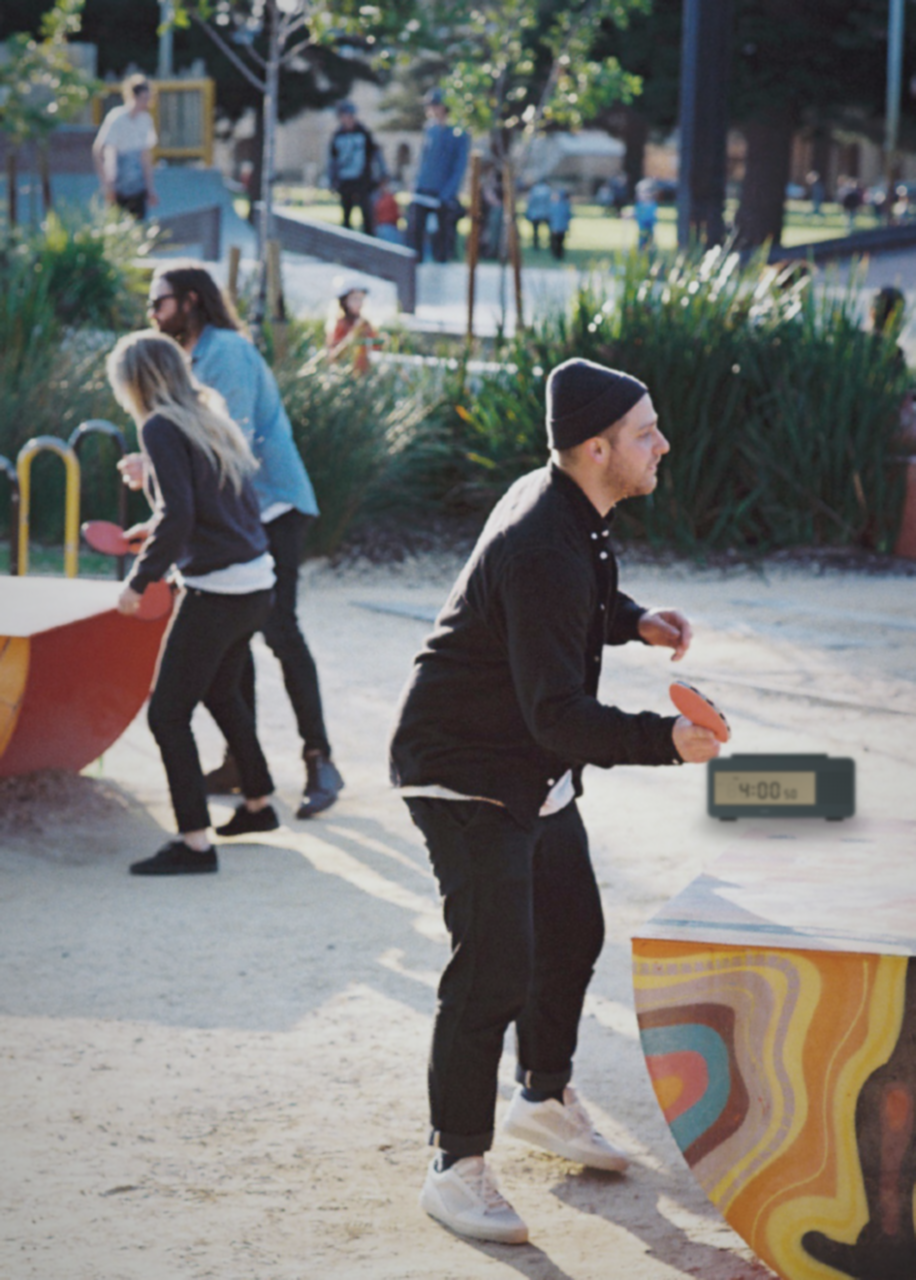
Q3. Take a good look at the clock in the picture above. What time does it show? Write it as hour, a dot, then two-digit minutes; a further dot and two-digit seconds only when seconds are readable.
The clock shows 4.00
